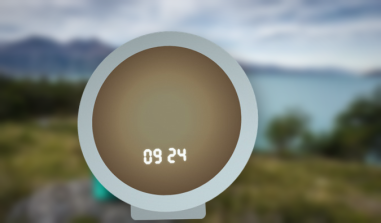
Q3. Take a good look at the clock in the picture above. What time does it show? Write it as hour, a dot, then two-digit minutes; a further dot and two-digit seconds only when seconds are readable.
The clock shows 9.24
